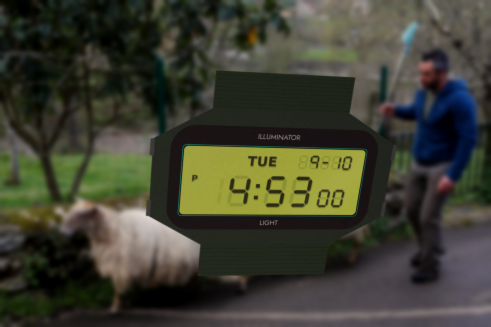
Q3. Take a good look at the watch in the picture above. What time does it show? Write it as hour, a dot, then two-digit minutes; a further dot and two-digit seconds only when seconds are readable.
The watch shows 4.53.00
